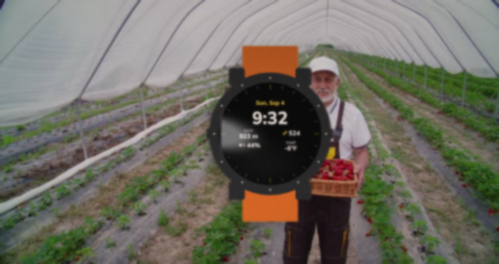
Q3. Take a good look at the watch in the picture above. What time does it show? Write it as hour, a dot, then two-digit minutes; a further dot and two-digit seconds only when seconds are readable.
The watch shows 9.32
